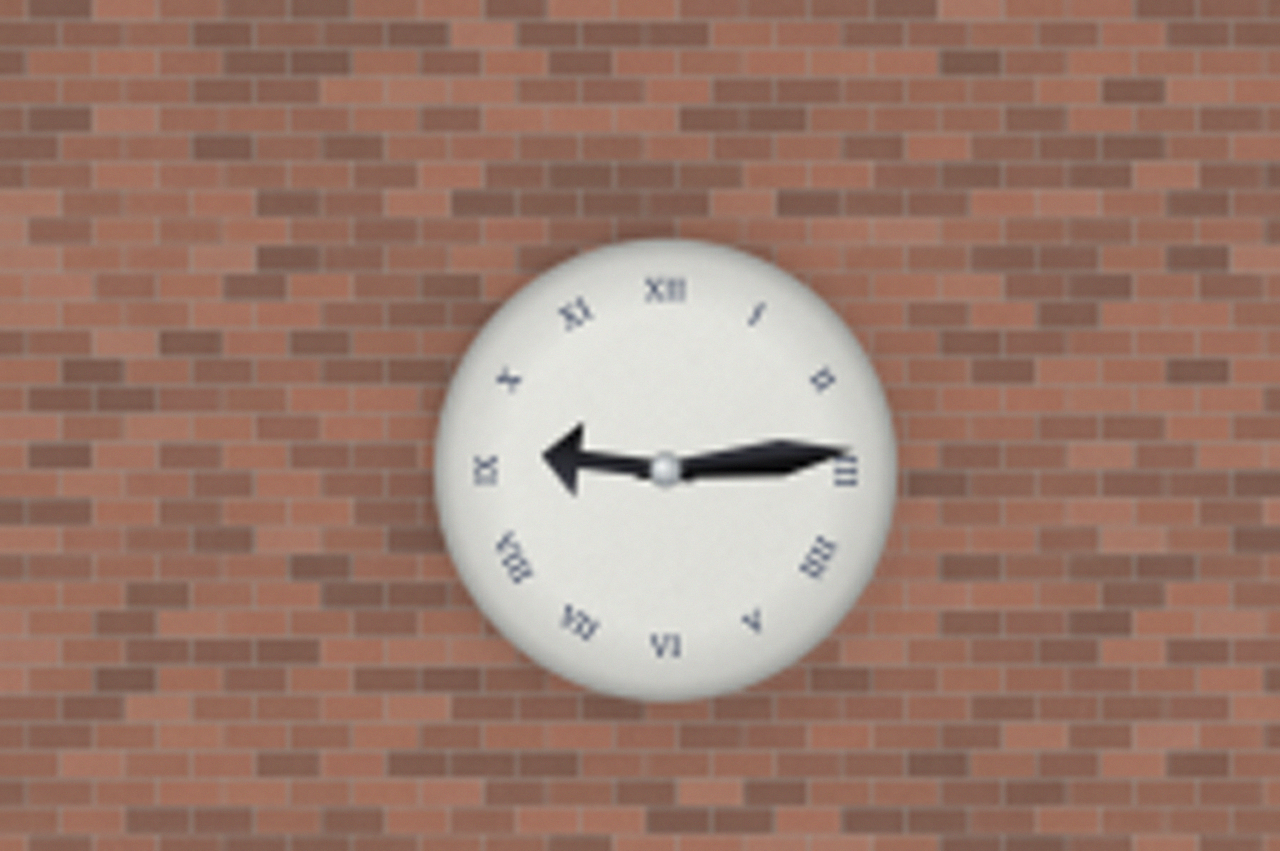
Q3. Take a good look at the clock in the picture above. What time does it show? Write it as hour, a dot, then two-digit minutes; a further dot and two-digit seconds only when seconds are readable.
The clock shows 9.14
